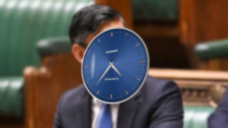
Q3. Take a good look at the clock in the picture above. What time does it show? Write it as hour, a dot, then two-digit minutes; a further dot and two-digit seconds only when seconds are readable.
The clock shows 4.37
